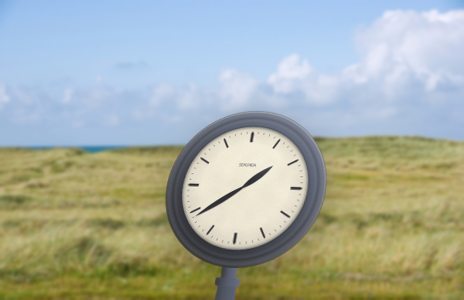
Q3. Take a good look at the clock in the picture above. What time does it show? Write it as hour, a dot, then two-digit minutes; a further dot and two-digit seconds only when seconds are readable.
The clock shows 1.39
